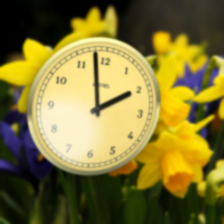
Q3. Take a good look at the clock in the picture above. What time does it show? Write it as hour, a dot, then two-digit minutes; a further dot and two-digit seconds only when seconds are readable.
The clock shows 1.58
